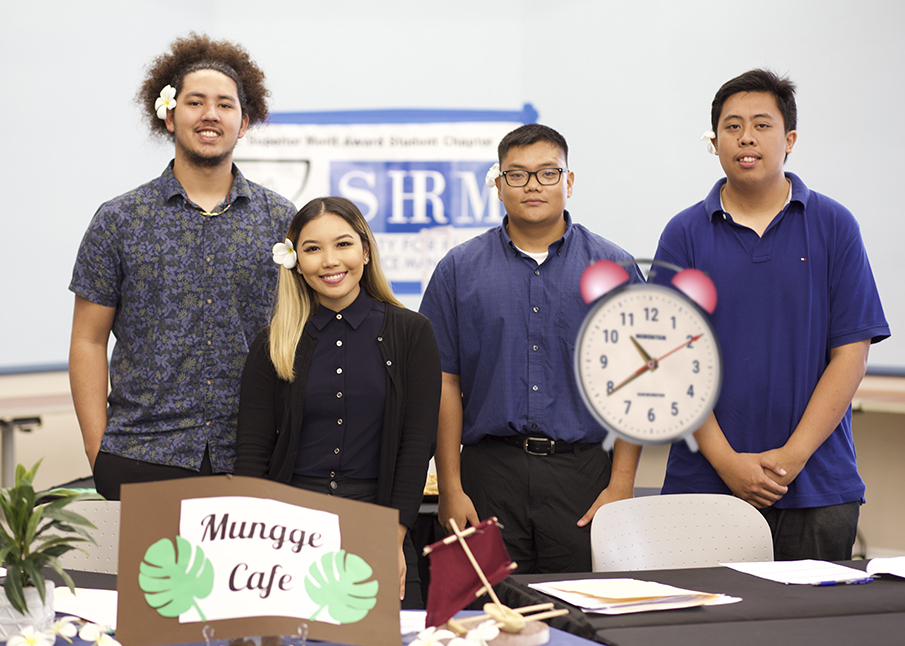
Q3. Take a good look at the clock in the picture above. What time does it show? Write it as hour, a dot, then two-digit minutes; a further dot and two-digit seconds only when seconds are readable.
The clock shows 10.39.10
